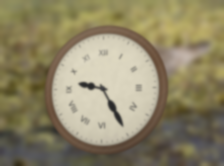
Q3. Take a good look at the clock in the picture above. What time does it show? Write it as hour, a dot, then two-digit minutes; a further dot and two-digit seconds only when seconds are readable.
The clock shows 9.25
